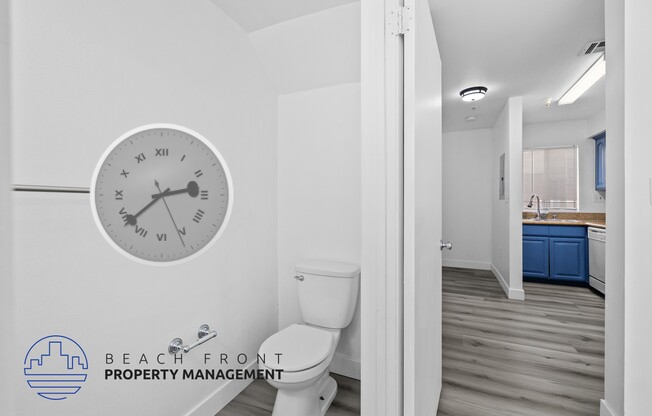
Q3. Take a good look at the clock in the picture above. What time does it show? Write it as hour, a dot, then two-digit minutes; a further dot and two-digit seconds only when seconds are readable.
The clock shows 2.38.26
